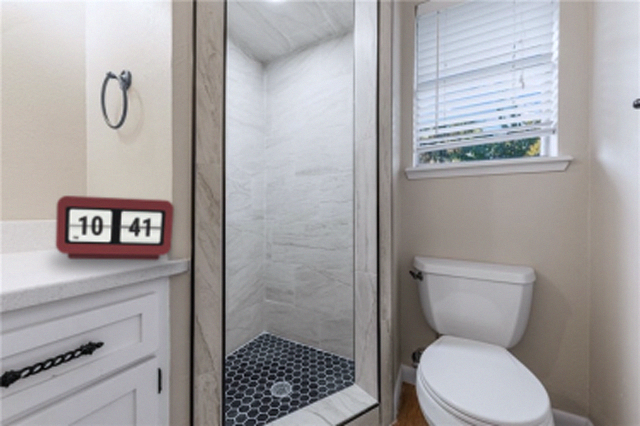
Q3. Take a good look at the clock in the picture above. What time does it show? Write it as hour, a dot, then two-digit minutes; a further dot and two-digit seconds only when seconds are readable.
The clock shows 10.41
